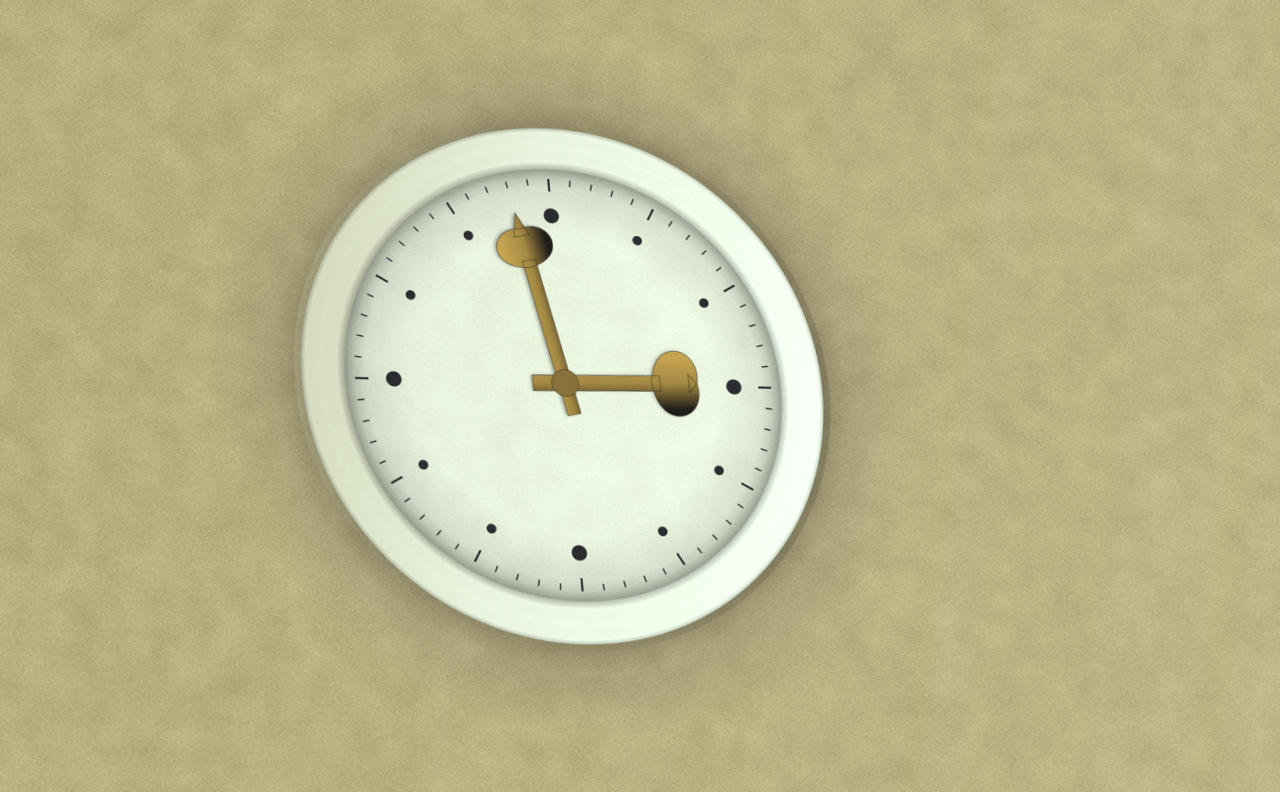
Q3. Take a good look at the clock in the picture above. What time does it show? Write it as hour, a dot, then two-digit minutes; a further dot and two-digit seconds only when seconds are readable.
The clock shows 2.58
